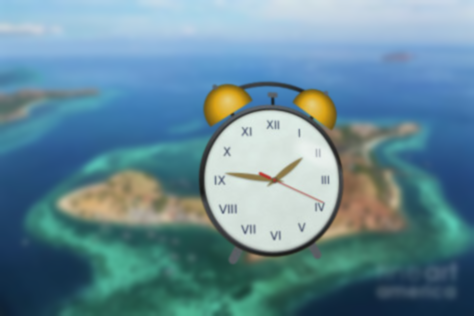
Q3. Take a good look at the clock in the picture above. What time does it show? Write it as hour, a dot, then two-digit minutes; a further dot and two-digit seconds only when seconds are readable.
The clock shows 1.46.19
